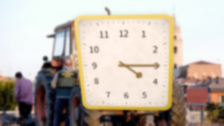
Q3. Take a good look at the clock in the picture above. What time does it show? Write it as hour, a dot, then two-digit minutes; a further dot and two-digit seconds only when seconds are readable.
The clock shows 4.15
